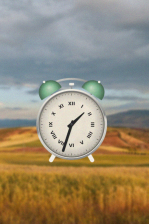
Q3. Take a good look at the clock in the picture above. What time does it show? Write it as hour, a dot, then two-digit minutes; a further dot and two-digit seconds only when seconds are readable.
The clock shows 1.33
